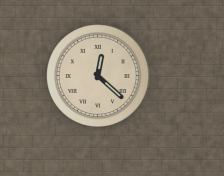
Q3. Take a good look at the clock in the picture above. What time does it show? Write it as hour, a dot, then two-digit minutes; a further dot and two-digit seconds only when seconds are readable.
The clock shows 12.22
